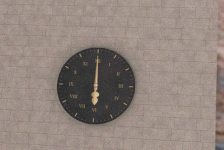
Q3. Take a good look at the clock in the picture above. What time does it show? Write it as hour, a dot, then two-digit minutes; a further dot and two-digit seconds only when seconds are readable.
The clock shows 6.00
